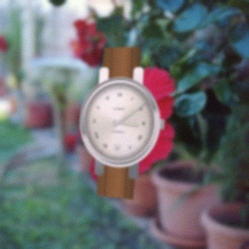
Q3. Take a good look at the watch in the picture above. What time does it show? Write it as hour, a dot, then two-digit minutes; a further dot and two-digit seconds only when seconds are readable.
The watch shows 3.09
